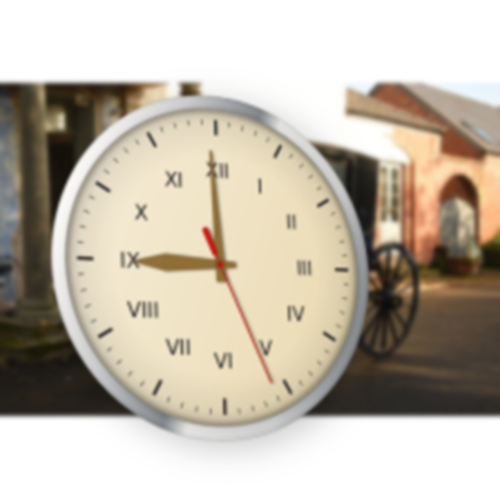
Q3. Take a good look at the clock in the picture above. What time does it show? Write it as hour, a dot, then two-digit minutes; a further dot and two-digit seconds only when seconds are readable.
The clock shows 8.59.26
